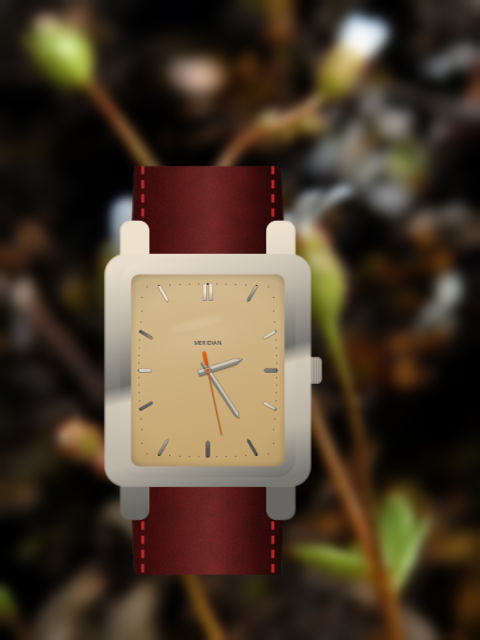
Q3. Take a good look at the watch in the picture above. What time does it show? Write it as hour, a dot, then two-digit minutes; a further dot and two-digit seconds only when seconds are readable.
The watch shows 2.24.28
